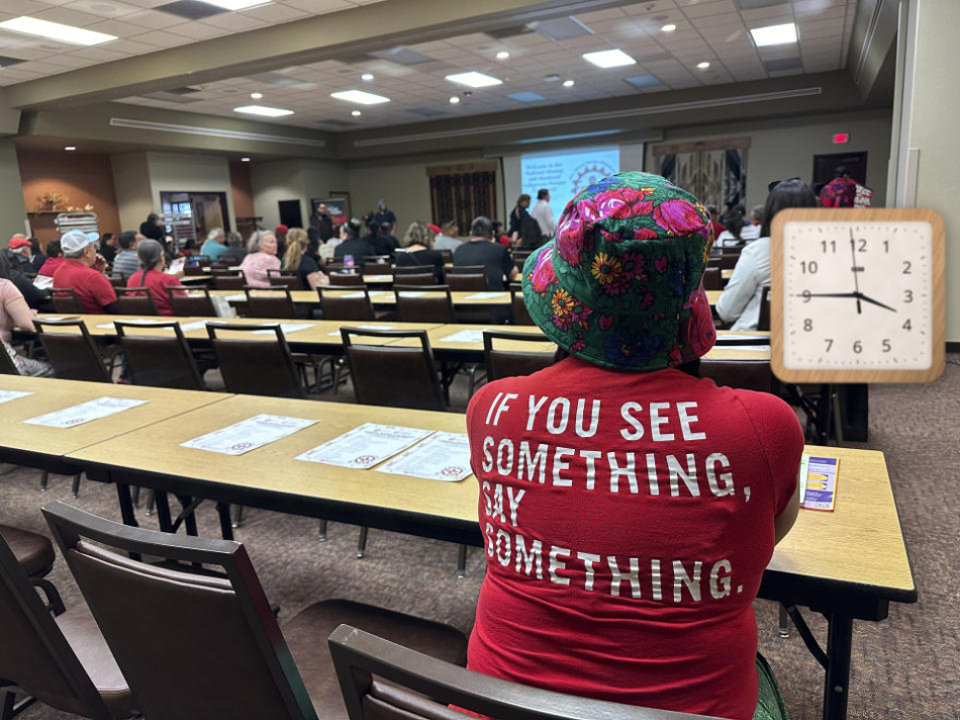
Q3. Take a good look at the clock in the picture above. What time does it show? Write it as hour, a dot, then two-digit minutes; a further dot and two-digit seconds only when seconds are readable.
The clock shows 3.44.59
